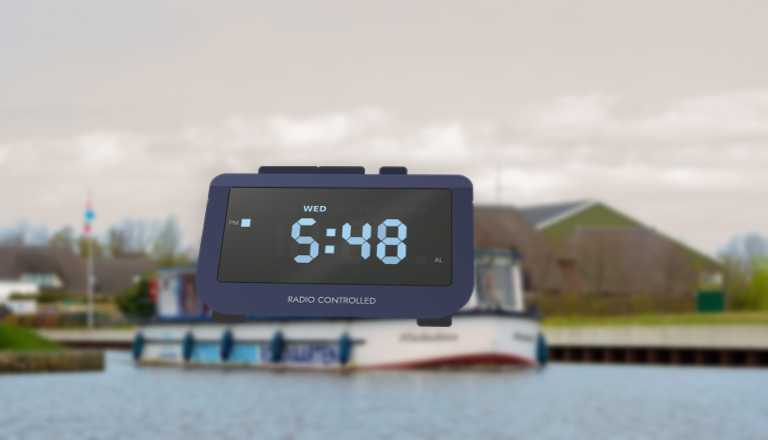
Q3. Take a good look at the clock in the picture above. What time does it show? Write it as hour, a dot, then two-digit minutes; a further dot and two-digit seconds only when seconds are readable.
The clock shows 5.48
